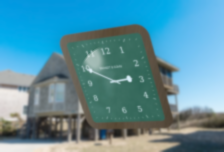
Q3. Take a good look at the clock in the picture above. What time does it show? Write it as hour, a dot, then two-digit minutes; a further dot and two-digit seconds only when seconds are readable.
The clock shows 2.50
